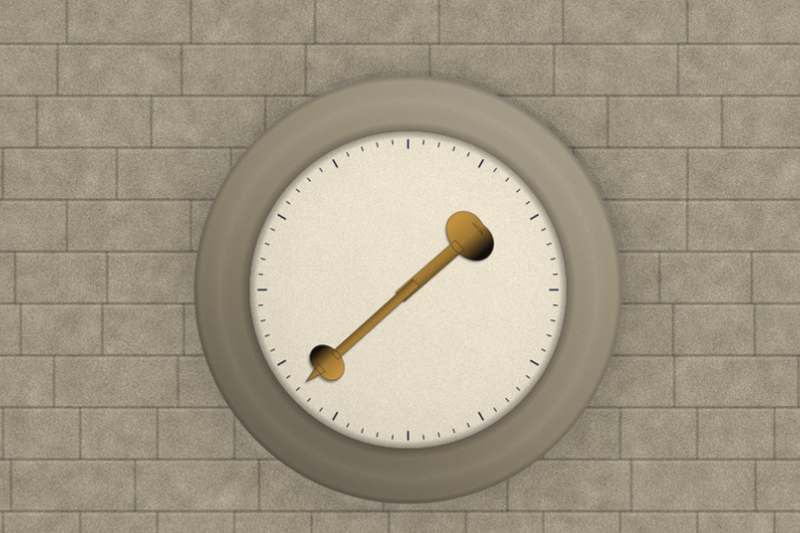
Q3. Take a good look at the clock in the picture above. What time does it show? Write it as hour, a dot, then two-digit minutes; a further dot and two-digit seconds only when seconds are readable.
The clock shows 1.38
